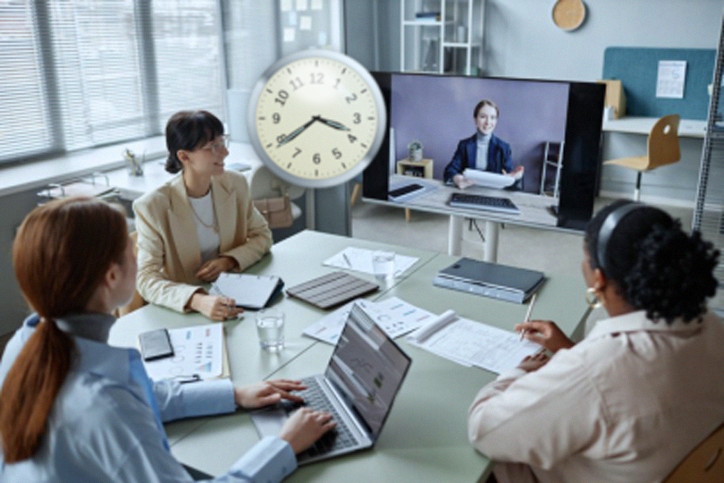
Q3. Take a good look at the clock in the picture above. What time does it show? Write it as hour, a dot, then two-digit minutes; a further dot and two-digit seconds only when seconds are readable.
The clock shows 3.39
